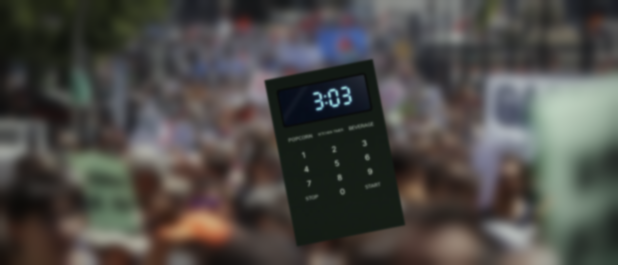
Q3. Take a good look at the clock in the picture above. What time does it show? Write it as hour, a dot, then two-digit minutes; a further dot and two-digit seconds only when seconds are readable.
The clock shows 3.03
